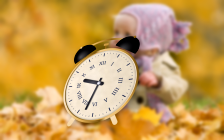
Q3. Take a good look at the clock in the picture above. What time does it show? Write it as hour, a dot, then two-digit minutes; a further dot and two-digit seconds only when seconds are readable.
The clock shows 9.33
